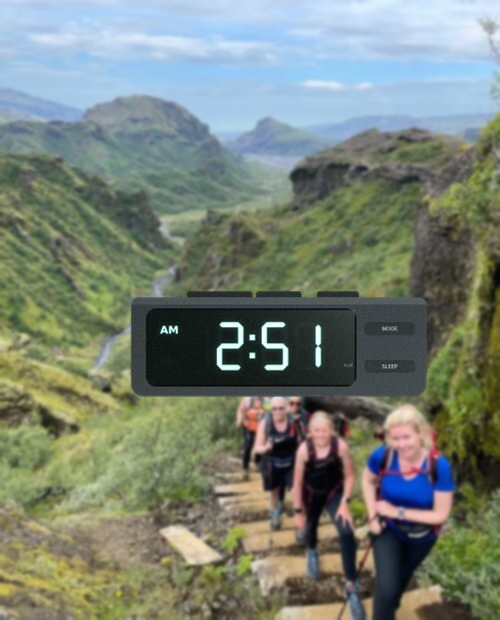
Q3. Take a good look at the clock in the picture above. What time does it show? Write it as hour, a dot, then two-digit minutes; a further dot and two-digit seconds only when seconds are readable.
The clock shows 2.51
